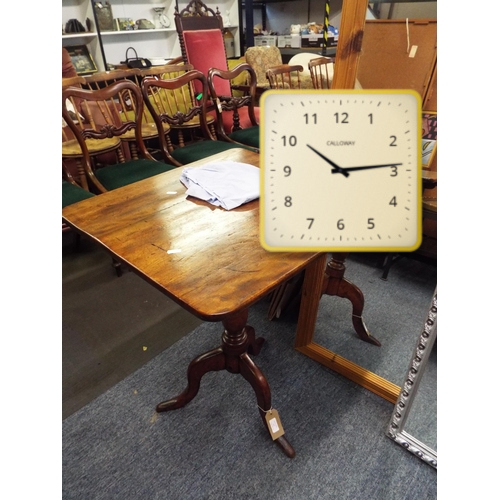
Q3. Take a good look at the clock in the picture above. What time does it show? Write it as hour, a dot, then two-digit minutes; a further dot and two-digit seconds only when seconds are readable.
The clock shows 10.14
